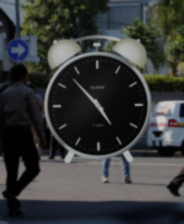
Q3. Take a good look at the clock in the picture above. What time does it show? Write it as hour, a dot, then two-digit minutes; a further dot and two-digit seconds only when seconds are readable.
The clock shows 4.53
